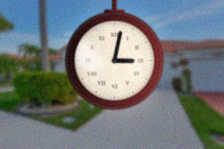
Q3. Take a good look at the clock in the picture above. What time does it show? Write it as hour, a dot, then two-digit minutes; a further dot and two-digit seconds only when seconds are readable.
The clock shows 3.02
